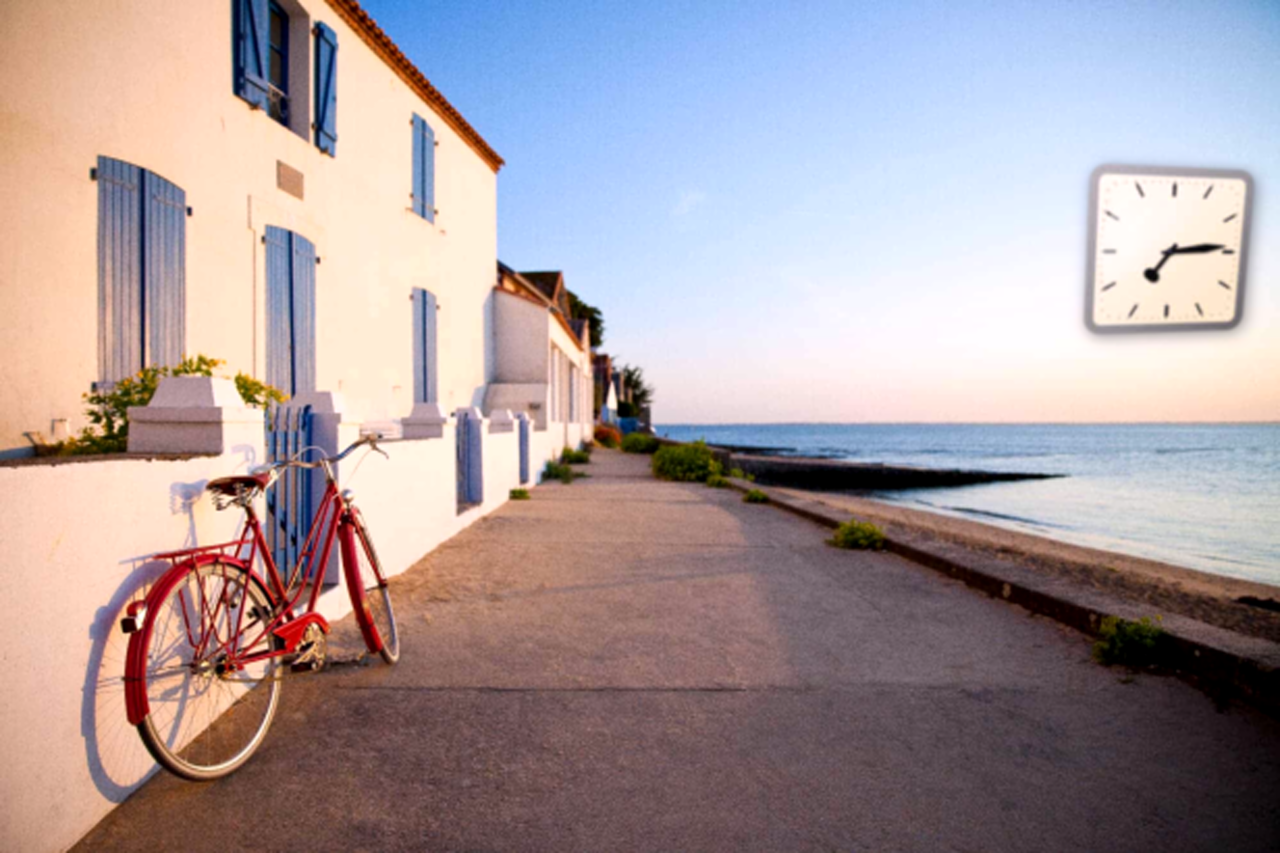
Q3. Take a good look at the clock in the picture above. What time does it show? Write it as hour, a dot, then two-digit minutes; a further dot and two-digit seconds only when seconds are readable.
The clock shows 7.14
